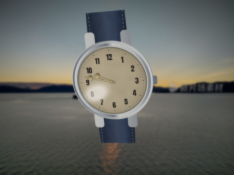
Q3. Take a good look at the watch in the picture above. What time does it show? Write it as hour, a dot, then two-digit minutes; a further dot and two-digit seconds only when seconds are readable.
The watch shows 9.47
